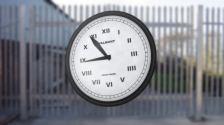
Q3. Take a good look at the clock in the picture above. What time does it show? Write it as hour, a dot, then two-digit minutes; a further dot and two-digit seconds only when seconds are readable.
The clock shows 8.54
